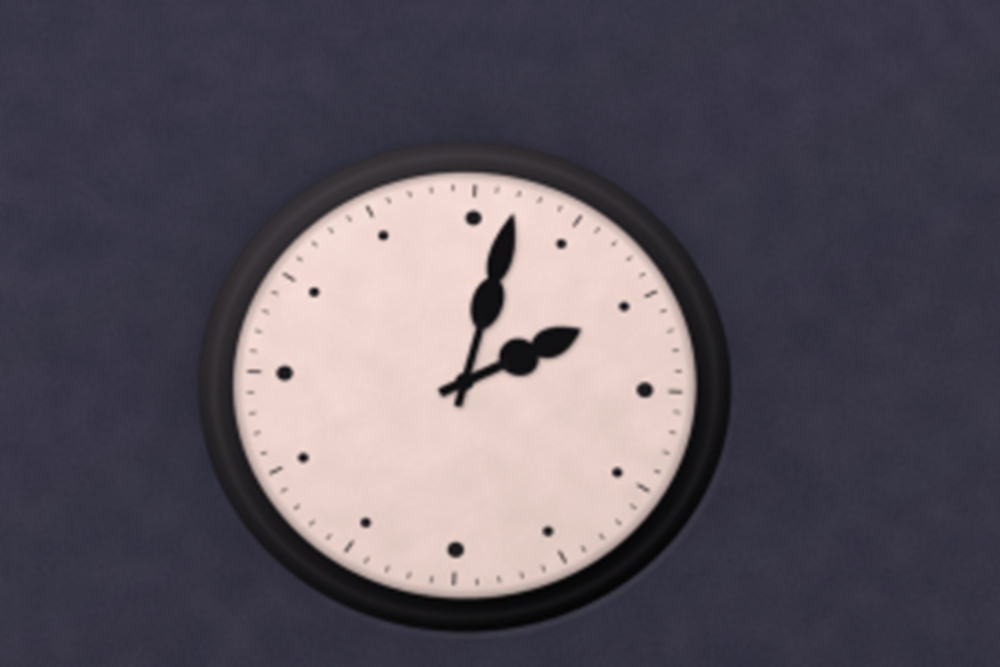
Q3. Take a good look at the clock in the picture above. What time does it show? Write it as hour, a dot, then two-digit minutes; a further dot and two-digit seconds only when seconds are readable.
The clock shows 2.02
